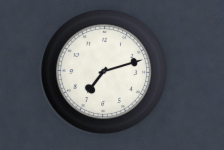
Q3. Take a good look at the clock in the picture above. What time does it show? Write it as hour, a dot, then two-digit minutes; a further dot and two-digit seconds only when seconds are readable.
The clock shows 7.12
